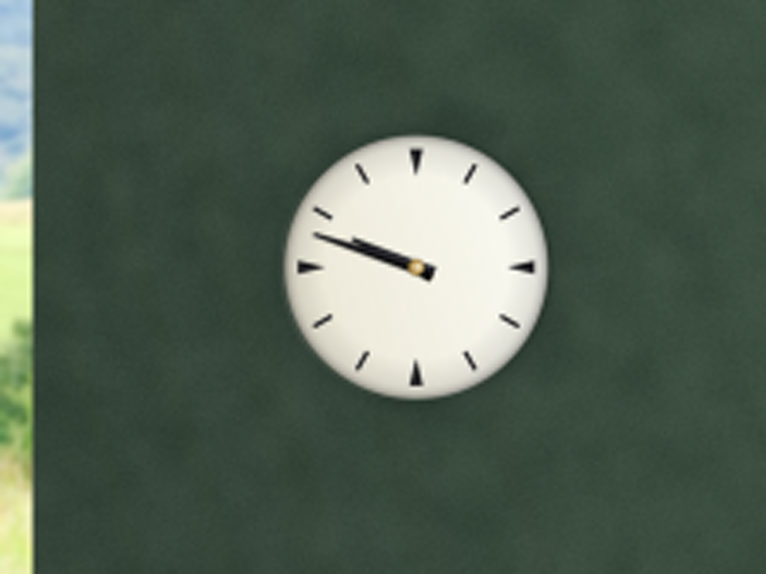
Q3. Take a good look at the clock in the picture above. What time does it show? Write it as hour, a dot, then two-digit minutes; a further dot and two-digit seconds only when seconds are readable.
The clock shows 9.48
